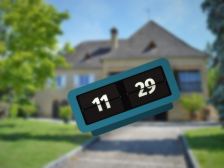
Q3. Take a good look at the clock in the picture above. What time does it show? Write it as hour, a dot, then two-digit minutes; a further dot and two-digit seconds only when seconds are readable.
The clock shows 11.29
